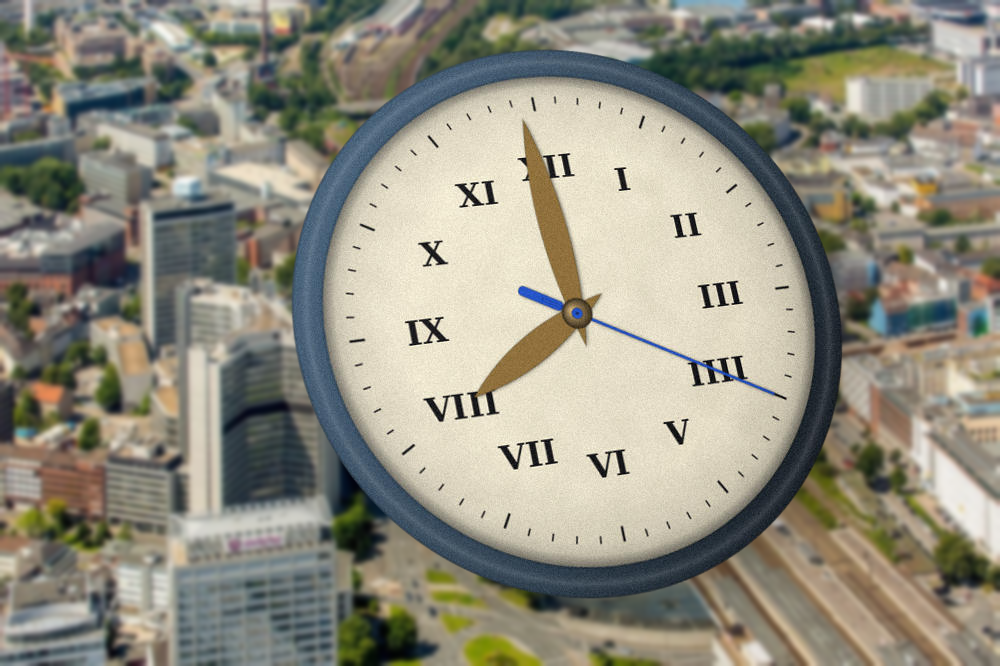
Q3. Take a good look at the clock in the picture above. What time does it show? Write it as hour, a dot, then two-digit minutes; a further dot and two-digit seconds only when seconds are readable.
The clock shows 7.59.20
